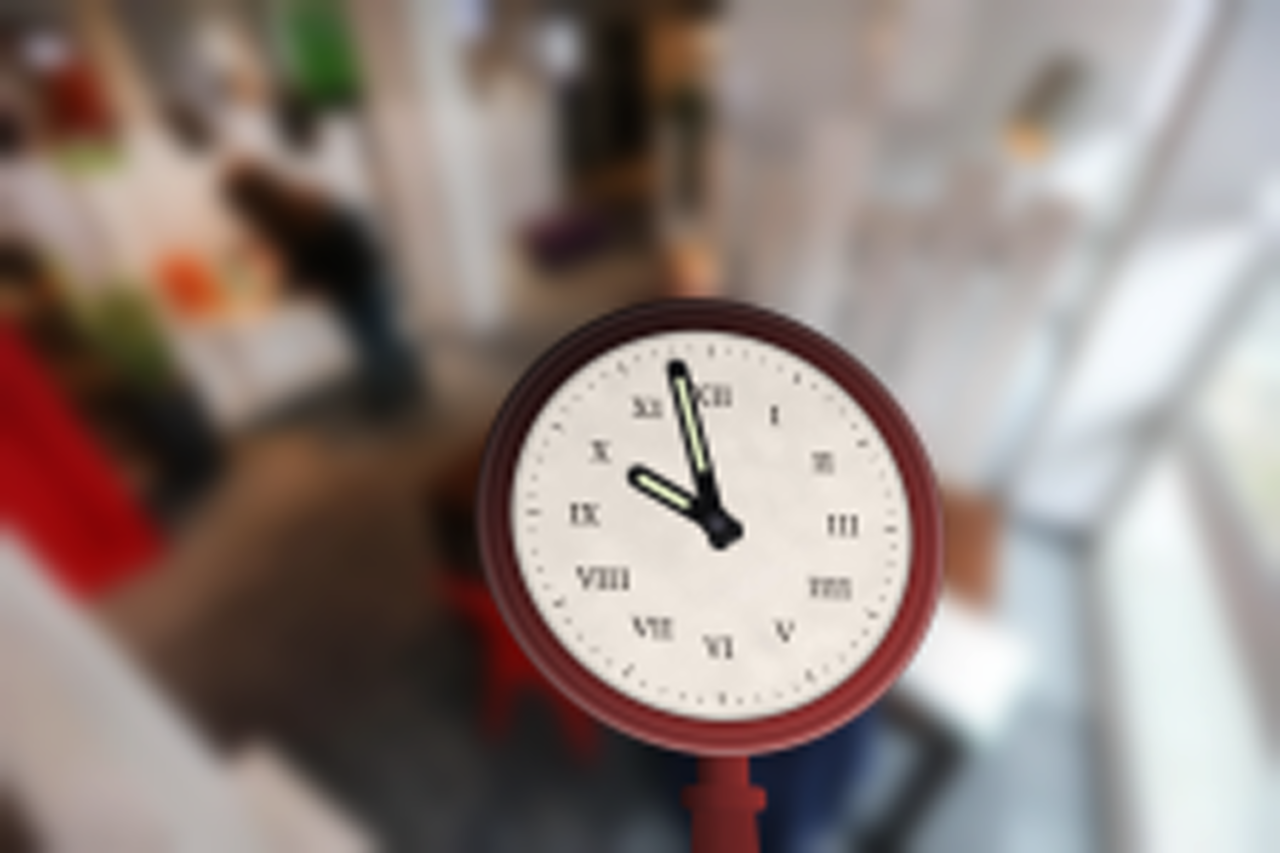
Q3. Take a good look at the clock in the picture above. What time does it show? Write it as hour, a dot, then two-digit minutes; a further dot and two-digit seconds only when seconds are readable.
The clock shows 9.58
